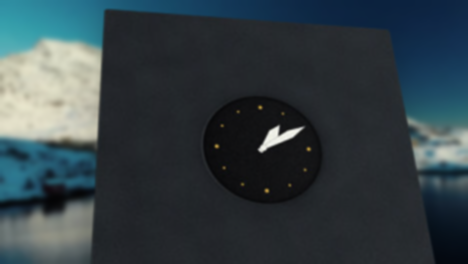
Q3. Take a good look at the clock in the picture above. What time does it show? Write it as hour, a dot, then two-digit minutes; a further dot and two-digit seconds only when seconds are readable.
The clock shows 1.10
